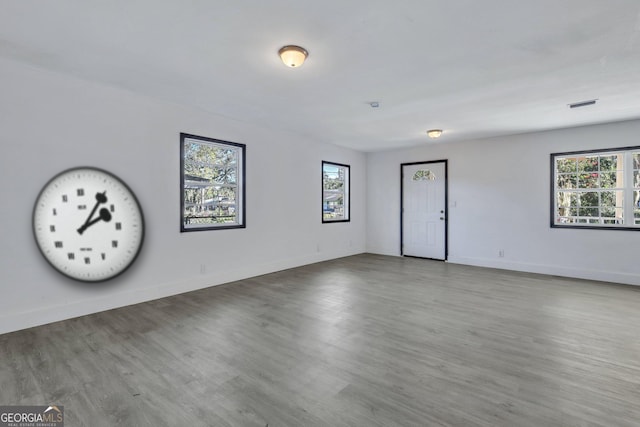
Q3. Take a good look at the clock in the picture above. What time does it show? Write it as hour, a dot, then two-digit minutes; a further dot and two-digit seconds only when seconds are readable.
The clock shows 2.06
